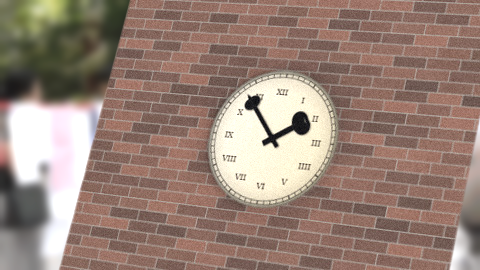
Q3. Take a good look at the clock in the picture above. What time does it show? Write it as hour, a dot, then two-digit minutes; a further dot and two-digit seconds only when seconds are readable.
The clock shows 1.53
